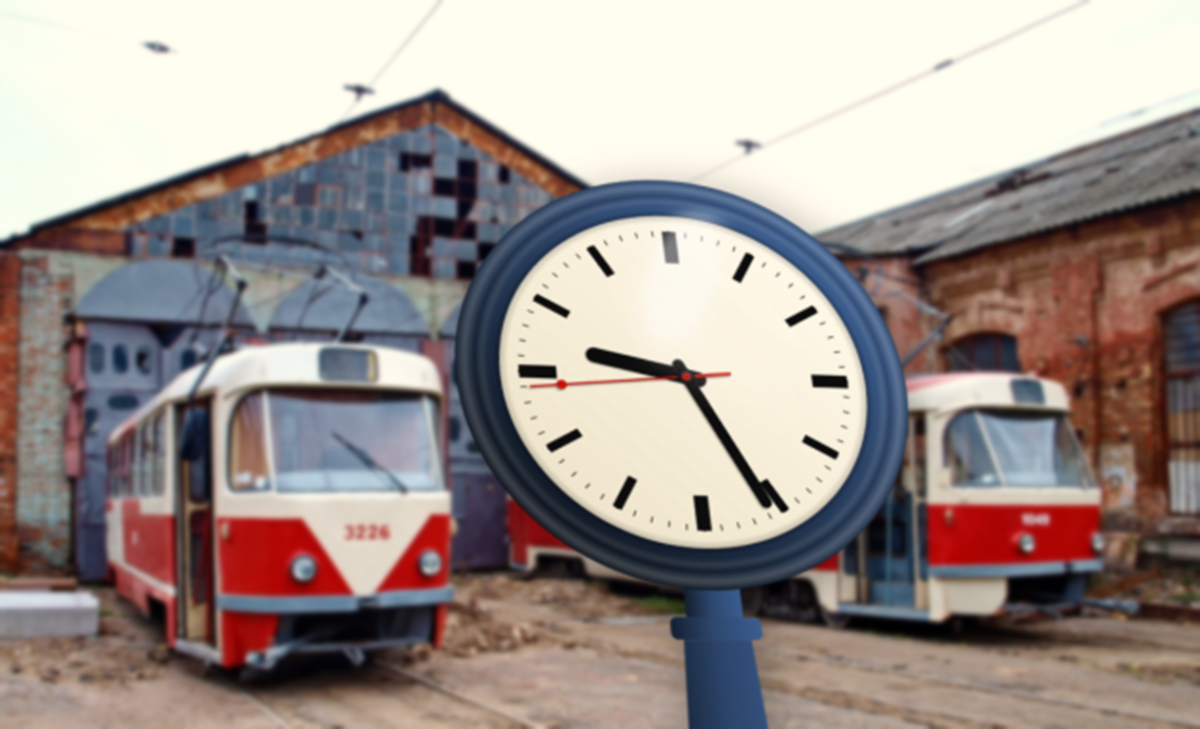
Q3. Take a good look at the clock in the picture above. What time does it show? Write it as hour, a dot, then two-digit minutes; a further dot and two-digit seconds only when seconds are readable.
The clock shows 9.25.44
